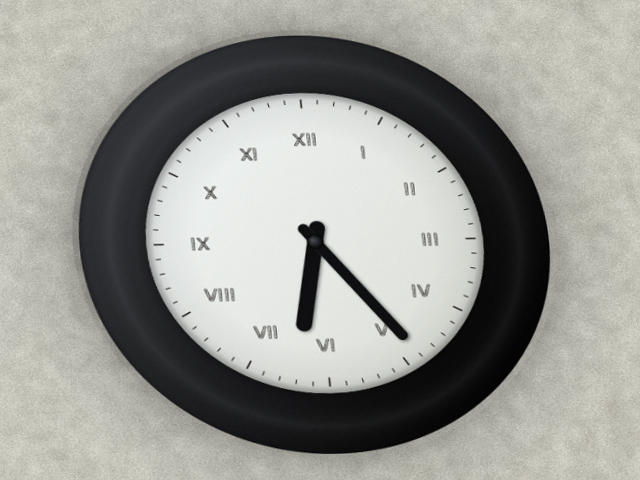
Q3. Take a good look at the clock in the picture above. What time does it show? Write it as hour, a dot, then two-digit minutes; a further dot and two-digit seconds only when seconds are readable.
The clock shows 6.24
